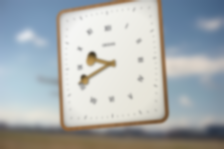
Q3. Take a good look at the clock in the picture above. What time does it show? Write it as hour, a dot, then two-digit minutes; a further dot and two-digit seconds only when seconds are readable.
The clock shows 9.41
